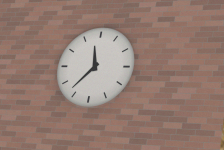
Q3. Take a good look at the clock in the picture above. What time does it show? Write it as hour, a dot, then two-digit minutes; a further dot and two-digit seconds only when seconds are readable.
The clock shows 11.37
